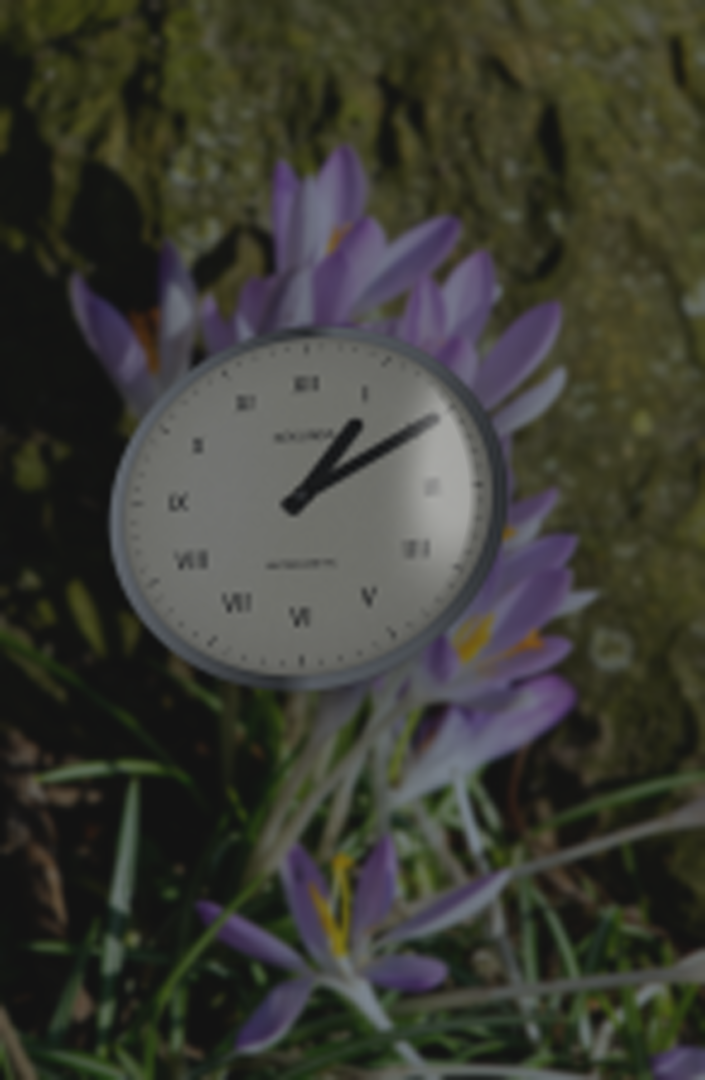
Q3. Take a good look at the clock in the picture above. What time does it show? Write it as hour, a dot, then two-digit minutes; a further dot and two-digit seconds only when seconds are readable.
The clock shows 1.10
